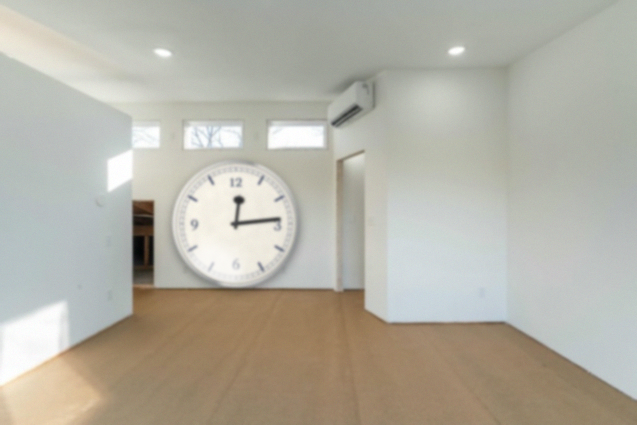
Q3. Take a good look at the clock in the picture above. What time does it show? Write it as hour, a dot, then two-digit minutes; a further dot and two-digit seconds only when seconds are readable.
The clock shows 12.14
